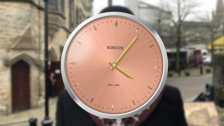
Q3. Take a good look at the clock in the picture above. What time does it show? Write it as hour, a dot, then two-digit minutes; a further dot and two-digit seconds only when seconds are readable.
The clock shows 4.06
